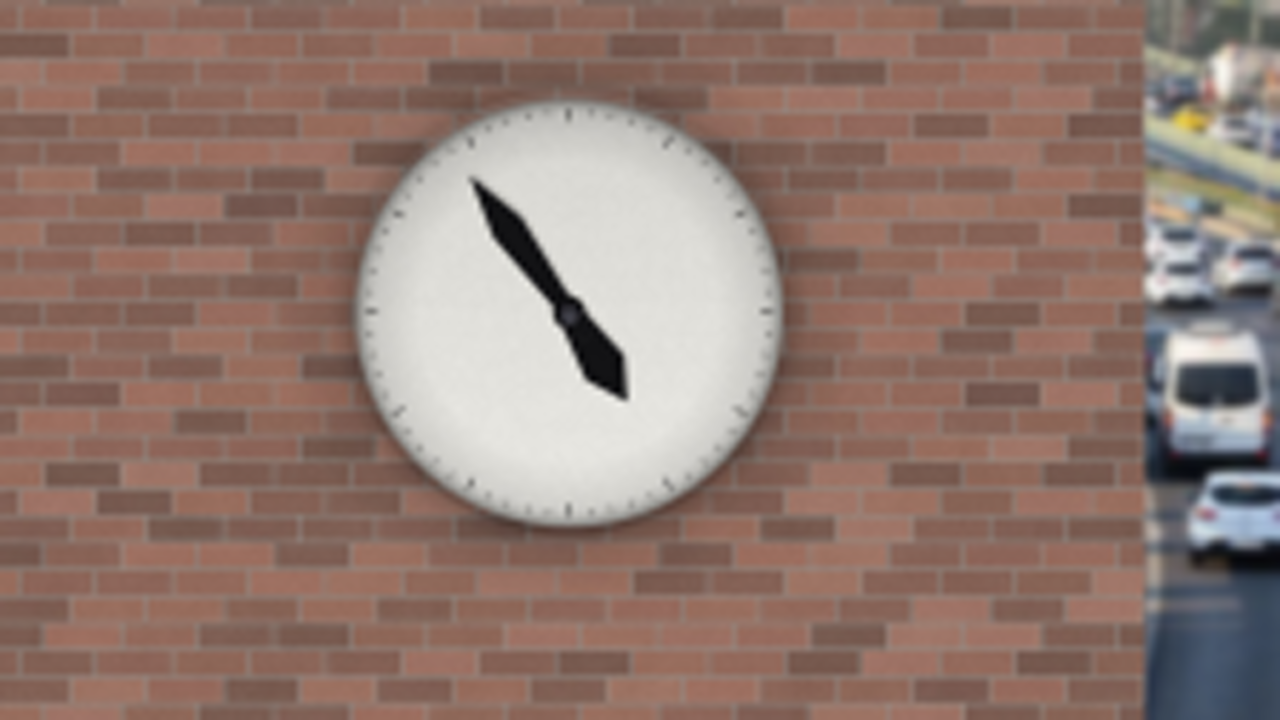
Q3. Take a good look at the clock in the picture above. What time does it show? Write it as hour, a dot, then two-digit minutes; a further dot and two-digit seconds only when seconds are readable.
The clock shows 4.54
